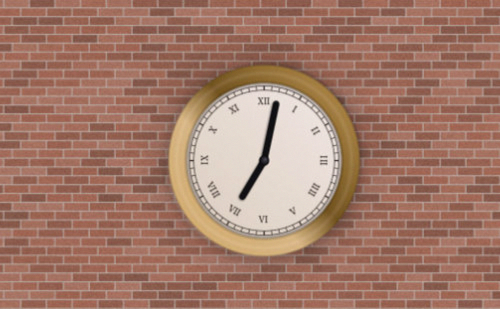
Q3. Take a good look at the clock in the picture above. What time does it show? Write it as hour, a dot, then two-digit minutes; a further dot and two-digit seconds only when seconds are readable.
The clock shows 7.02
